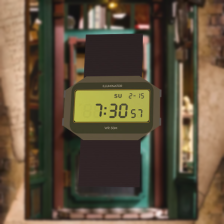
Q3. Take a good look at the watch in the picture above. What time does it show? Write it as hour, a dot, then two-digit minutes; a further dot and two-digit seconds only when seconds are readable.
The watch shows 7.30.57
